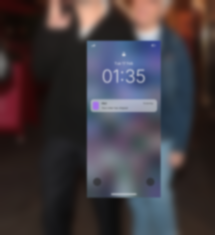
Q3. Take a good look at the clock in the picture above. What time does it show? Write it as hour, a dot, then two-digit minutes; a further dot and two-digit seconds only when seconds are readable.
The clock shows 1.35
